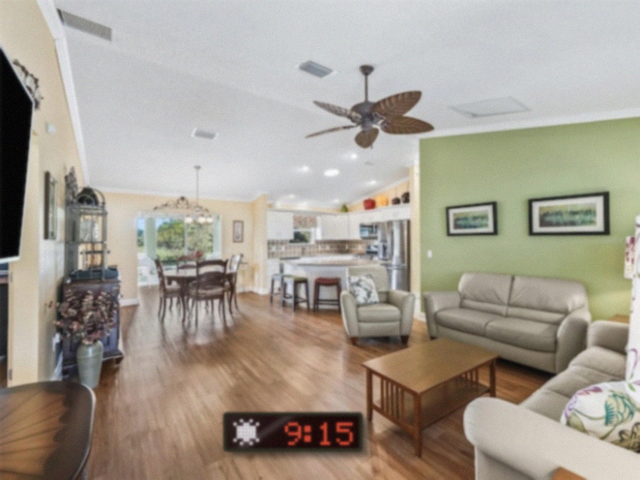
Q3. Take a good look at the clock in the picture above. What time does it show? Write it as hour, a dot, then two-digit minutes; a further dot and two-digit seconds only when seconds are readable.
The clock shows 9.15
